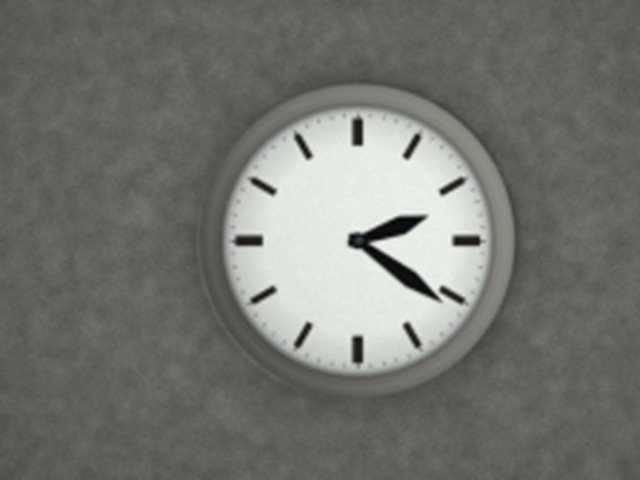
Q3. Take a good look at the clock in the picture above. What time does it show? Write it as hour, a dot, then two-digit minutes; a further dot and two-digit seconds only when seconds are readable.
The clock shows 2.21
